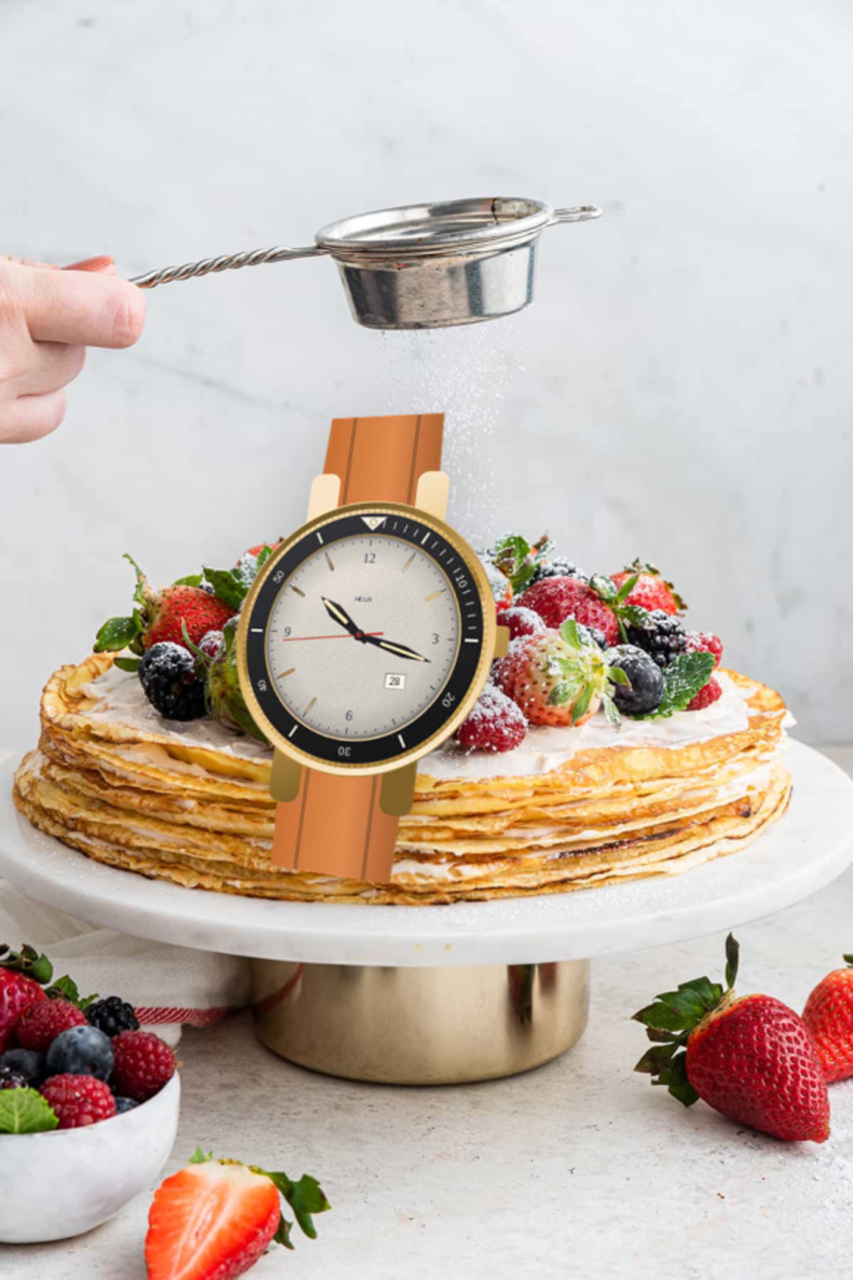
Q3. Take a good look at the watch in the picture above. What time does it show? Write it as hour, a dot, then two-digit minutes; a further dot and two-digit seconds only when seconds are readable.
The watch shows 10.17.44
